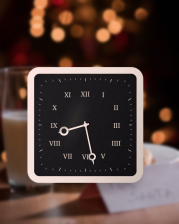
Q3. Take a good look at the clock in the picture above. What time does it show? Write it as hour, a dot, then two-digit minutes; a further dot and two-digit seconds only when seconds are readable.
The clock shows 8.28
